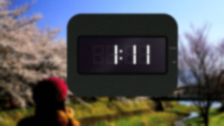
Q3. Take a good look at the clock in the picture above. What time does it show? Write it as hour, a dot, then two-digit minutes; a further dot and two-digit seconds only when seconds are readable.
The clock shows 1.11
